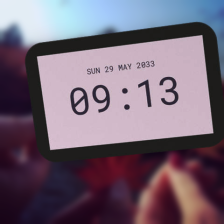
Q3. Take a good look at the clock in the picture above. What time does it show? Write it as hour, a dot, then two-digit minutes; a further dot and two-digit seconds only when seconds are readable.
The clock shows 9.13
